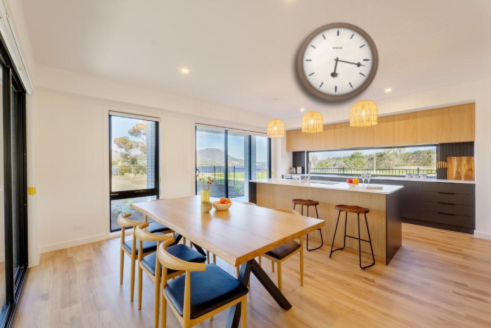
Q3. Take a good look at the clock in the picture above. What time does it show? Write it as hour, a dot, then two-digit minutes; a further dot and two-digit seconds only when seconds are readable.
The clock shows 6.17
